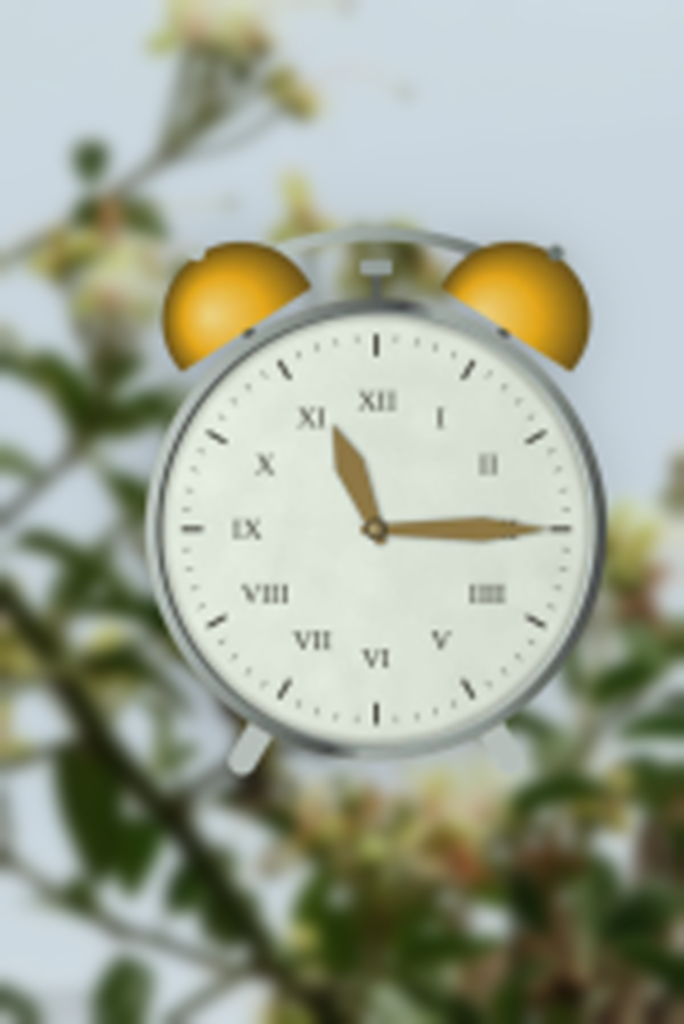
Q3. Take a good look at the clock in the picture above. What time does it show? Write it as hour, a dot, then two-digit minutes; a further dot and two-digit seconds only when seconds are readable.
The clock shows 11.15
